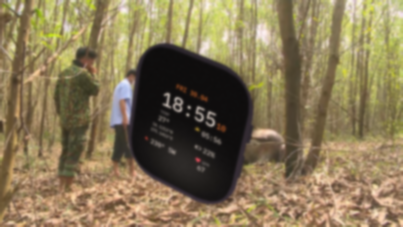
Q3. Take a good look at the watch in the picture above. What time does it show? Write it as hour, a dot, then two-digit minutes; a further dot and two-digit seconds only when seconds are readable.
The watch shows 18.55
